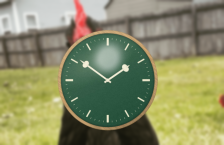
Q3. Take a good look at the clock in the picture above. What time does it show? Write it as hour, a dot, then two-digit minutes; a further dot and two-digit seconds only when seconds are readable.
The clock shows 1.51
